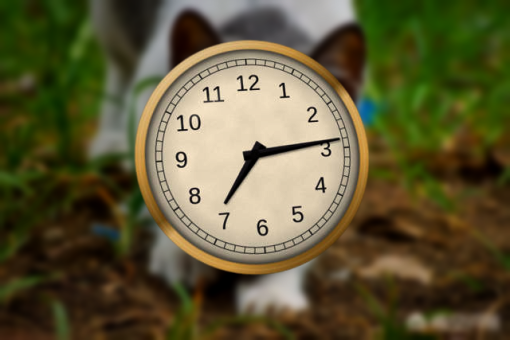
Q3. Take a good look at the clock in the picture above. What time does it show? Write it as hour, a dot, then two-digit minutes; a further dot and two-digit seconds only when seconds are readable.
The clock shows 7.14
